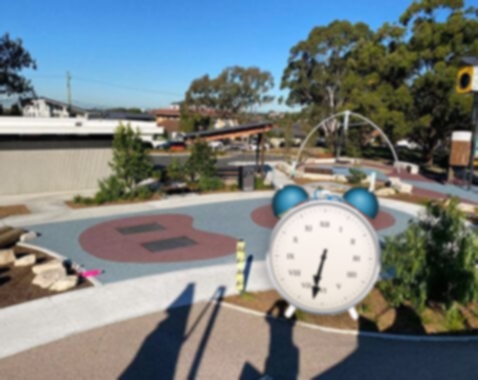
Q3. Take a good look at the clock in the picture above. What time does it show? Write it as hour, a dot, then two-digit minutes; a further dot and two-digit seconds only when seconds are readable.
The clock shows 6.32
